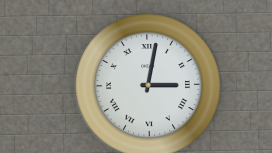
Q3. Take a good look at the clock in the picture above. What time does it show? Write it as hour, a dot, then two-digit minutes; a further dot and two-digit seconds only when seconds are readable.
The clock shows 3.02
